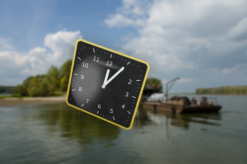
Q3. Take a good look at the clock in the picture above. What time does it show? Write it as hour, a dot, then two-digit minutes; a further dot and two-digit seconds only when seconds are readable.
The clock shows 12.05
